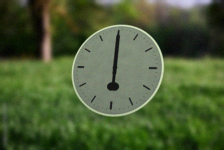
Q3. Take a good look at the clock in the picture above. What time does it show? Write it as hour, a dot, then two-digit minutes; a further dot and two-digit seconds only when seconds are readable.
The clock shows 6.00
